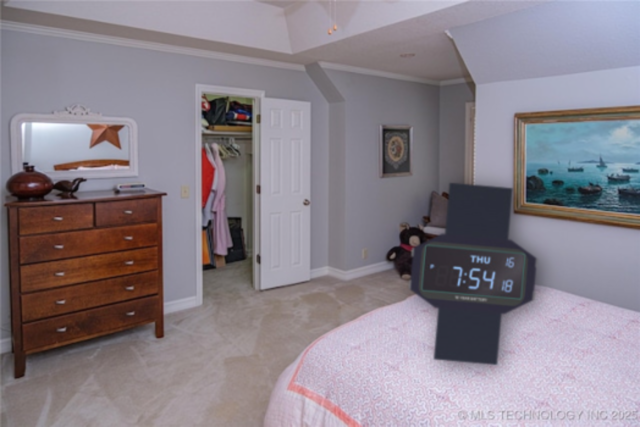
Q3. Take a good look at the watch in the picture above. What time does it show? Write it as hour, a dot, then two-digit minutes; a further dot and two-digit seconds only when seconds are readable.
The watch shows 7.54.18
